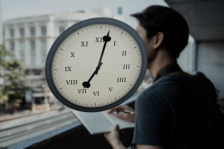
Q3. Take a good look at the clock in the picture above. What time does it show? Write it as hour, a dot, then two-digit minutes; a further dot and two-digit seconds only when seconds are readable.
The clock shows 7.02
